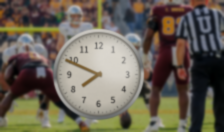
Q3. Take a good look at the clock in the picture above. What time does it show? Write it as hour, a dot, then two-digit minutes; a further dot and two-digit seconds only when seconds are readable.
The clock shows 7.49
